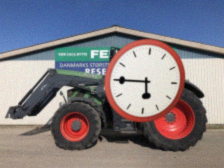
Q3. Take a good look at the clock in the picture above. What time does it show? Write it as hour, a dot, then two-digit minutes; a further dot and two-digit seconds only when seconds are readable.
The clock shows 5.45
